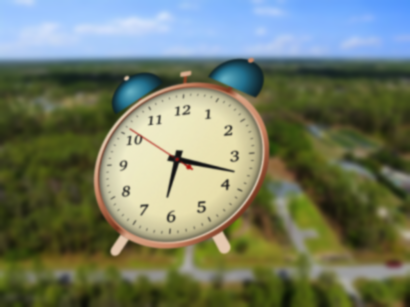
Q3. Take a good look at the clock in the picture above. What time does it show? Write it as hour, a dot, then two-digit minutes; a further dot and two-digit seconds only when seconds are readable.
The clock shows 6.17.51
